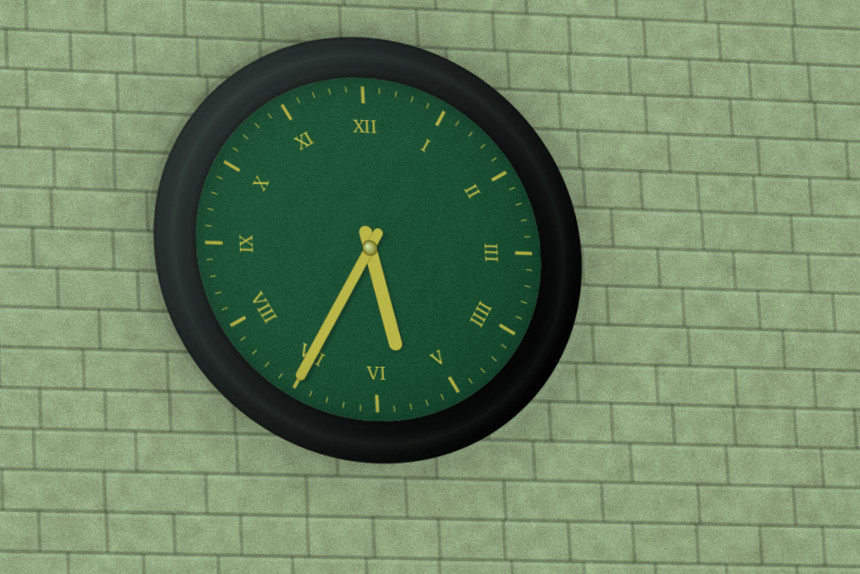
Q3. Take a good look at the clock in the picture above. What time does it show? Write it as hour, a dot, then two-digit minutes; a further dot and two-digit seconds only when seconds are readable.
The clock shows 5.35
